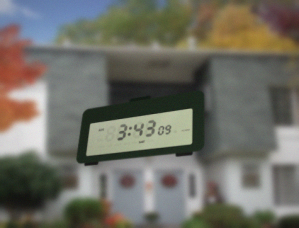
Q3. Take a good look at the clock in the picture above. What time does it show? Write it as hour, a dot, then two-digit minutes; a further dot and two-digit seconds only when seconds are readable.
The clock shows 3.43.09
